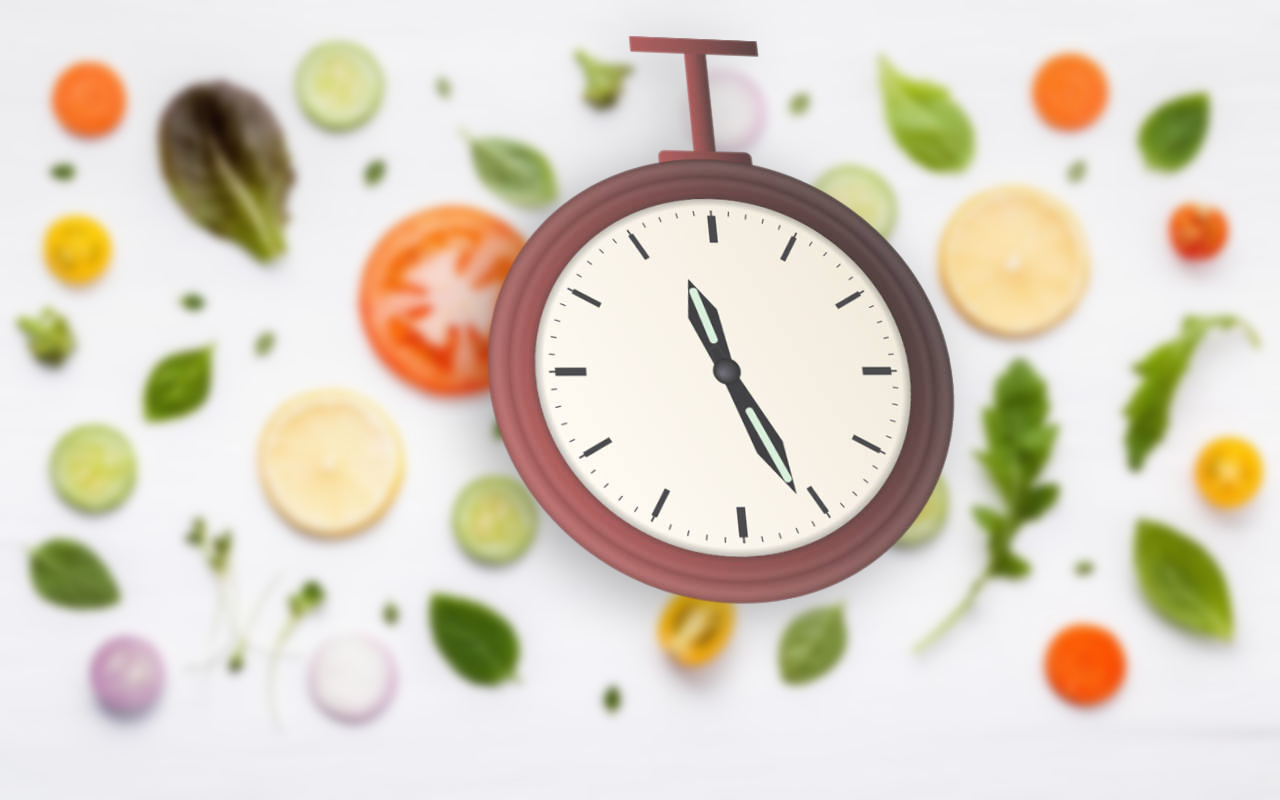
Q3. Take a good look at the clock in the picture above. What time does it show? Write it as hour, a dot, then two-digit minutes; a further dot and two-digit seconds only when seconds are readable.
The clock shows 11.26
